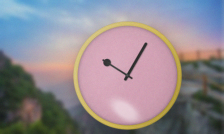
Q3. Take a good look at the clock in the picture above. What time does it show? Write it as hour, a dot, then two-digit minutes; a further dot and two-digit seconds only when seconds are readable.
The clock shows 10.05
